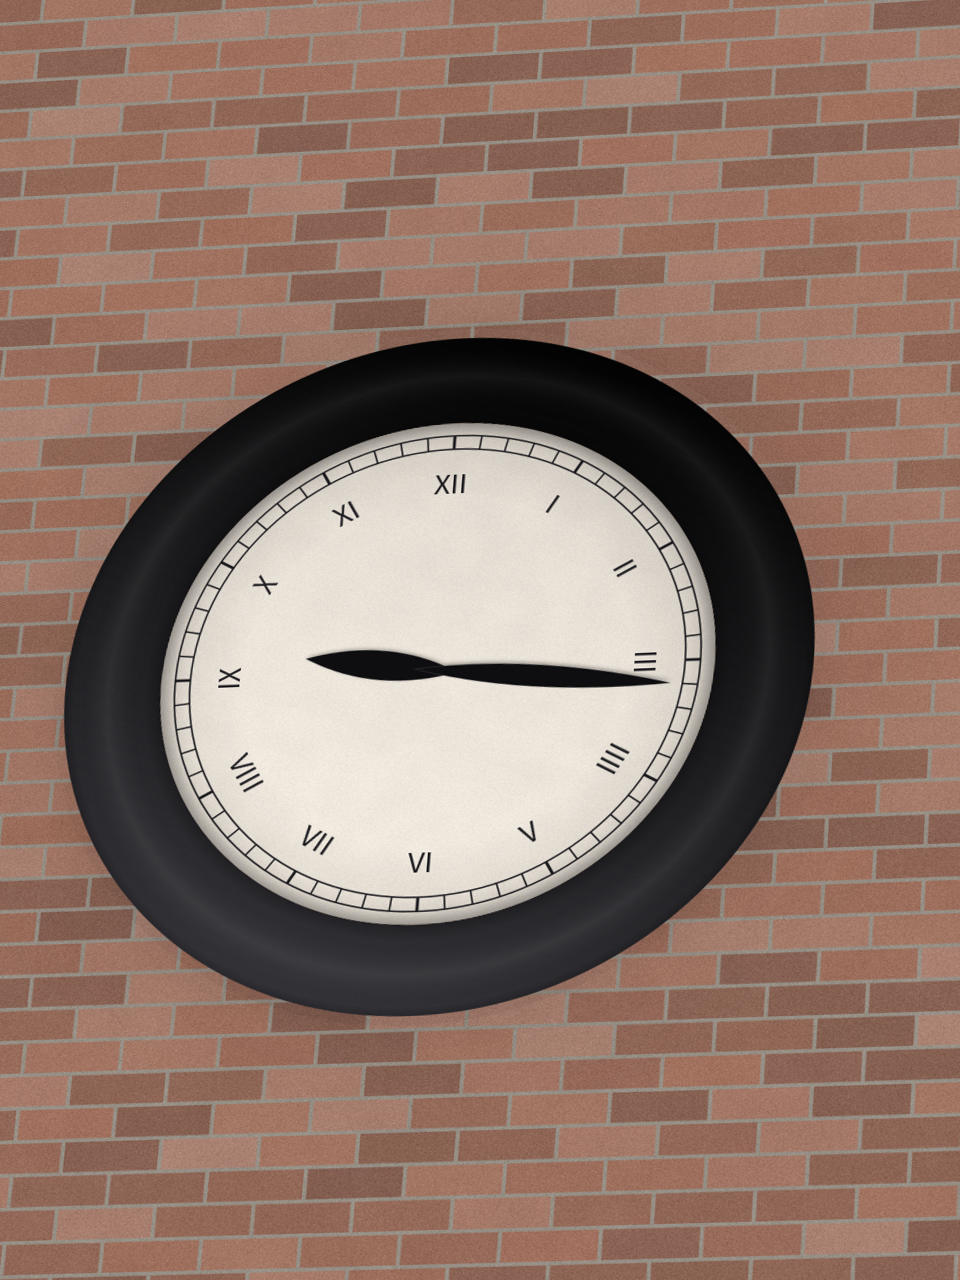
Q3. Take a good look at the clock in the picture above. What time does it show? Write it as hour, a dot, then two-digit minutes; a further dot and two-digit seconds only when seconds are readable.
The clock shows 9.16
